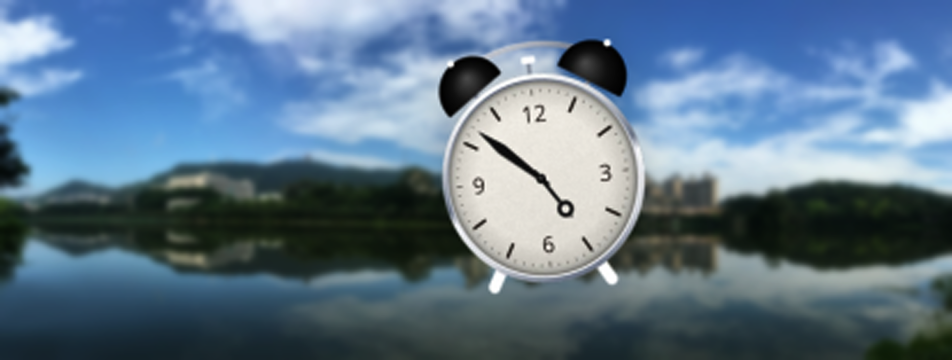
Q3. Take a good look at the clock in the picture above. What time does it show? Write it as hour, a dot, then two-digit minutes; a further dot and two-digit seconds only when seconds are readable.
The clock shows 4.52
